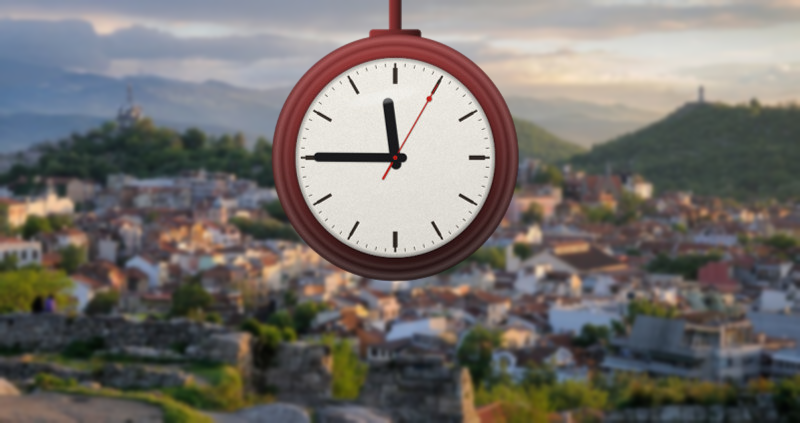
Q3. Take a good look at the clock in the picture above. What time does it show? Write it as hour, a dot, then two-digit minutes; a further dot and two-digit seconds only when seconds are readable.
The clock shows 11.45.05
